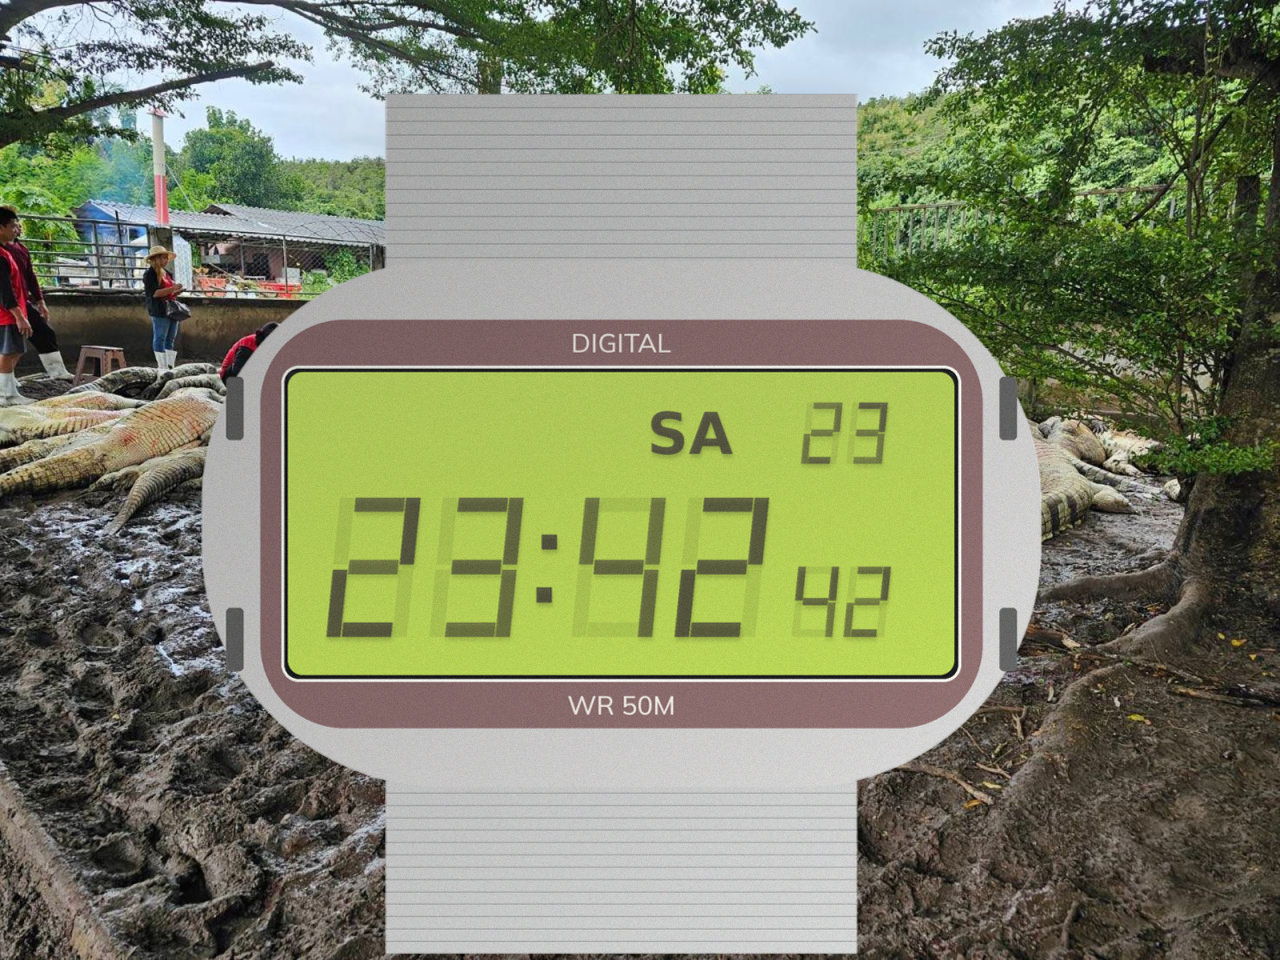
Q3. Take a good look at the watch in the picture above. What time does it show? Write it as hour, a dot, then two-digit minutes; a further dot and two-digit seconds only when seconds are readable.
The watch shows 23.42.42
